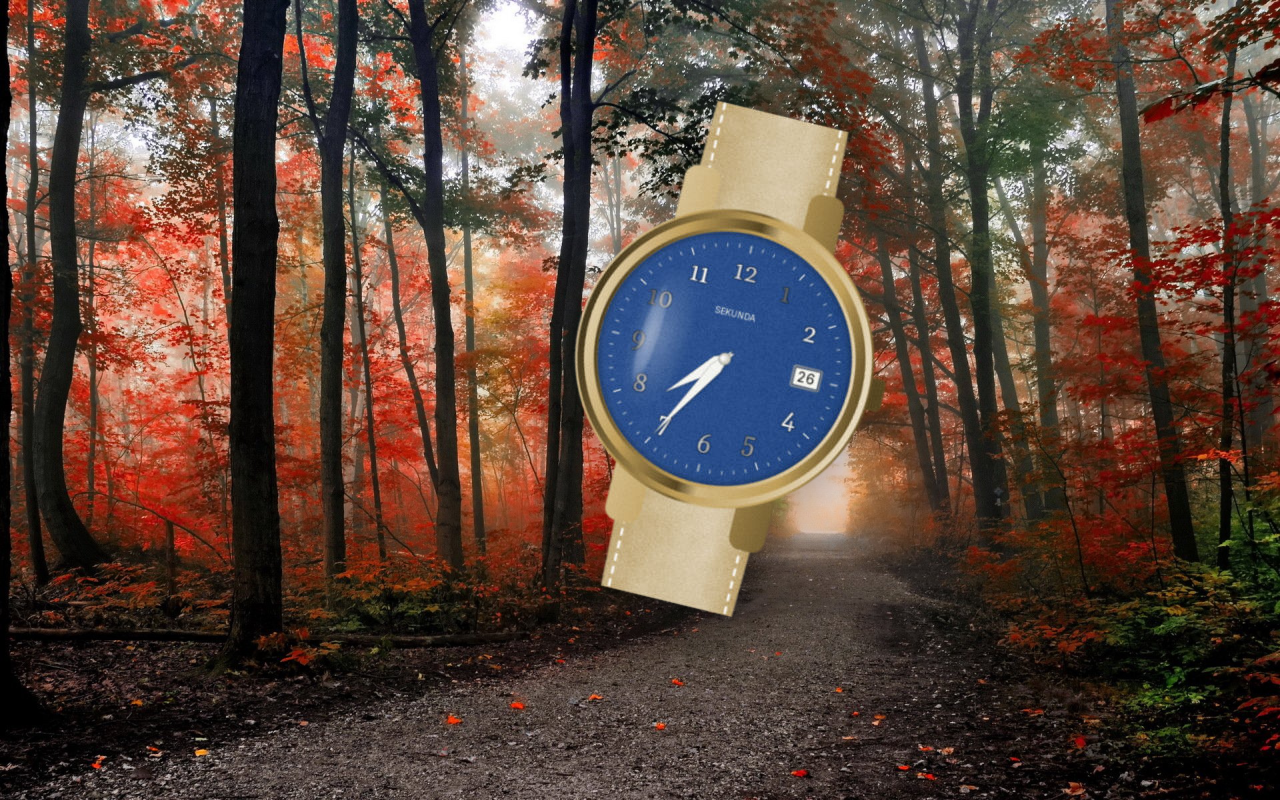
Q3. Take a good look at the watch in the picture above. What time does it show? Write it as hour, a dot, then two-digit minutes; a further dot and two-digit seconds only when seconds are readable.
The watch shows 7.35
